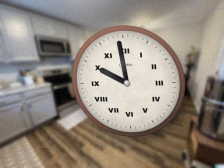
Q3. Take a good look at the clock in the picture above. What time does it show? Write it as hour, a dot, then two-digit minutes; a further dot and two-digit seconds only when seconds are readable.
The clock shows 9.59
